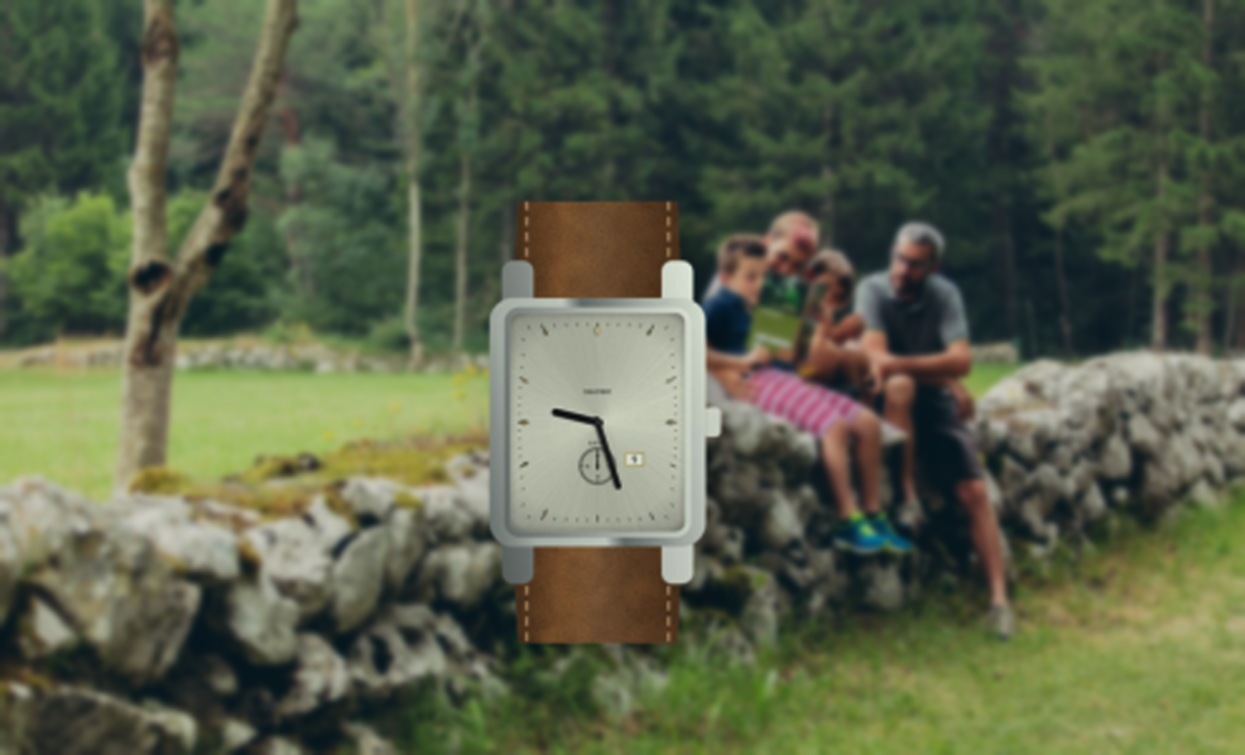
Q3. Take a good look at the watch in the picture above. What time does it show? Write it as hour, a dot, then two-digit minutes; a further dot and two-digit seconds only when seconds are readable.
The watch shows 9.27
